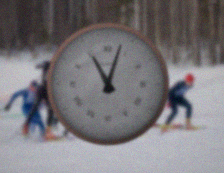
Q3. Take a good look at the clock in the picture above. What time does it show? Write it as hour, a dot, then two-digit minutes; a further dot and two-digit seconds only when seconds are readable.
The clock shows 11.03
